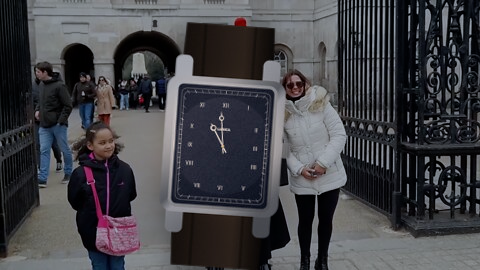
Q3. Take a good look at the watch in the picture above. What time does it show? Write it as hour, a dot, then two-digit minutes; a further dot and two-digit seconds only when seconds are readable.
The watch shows 10.59
